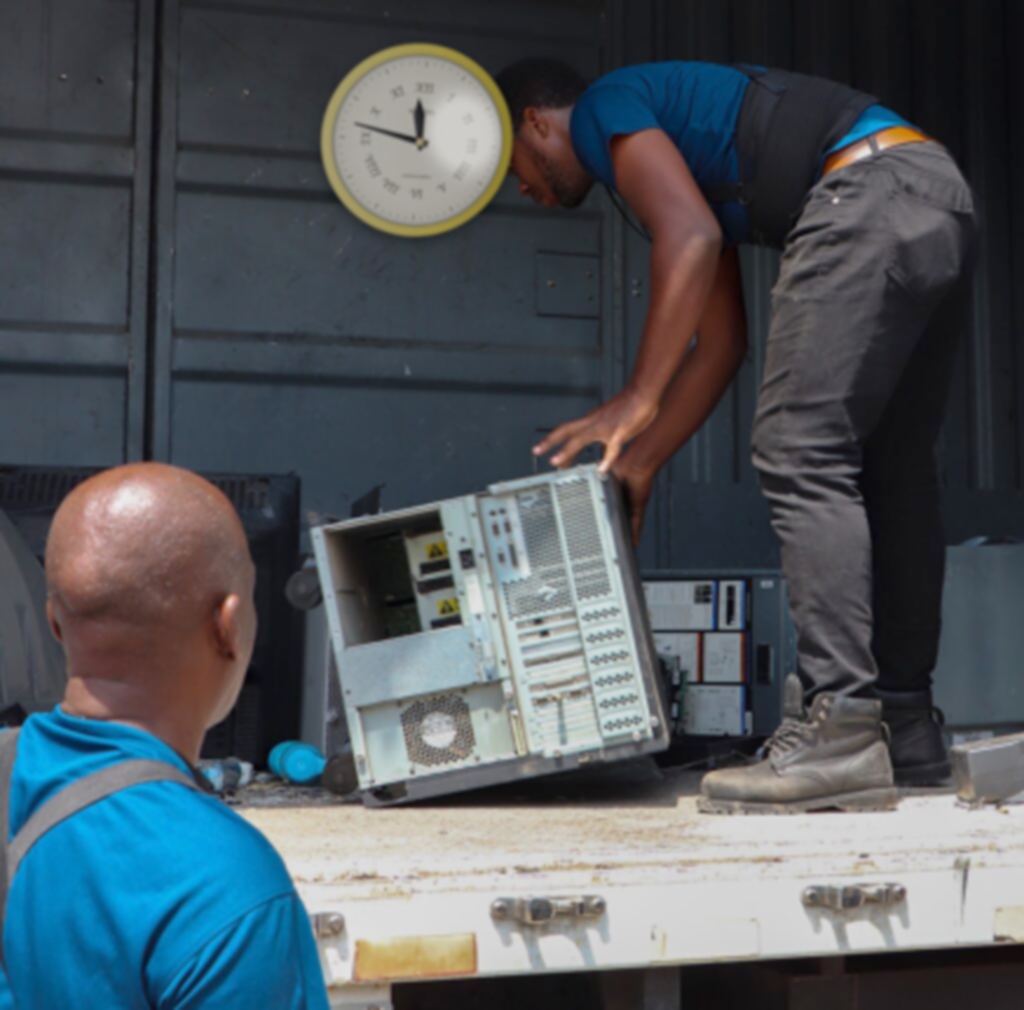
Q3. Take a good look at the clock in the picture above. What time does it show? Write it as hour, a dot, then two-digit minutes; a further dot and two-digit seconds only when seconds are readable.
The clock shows 11.47
